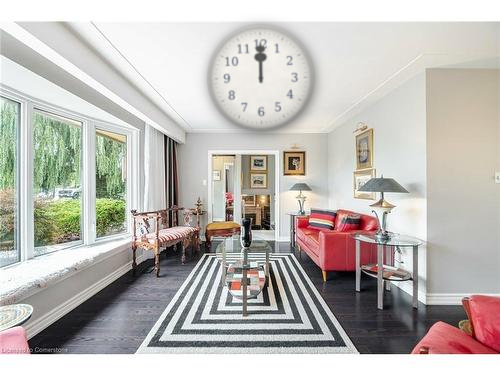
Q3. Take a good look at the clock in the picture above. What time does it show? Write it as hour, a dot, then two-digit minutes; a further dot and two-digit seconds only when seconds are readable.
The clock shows 12.00
